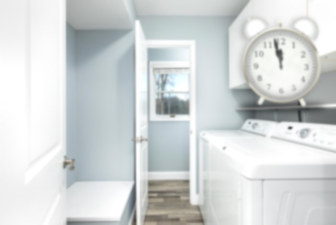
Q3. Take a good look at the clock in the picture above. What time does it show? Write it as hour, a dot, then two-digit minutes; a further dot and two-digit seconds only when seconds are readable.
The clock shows 11.58
